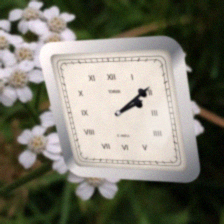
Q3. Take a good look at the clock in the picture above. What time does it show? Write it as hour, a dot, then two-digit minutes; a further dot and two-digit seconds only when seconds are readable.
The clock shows 2.09
